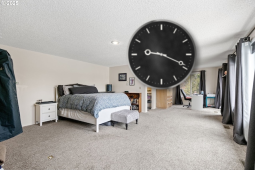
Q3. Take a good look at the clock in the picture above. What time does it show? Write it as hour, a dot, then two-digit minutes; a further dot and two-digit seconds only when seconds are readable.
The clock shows 9.19
